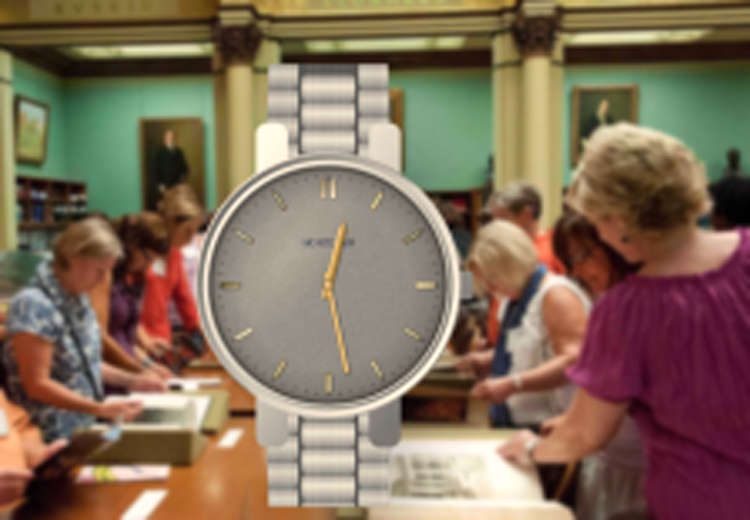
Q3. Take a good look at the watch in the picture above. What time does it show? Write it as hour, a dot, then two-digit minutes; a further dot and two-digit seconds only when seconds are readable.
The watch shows 12.28
